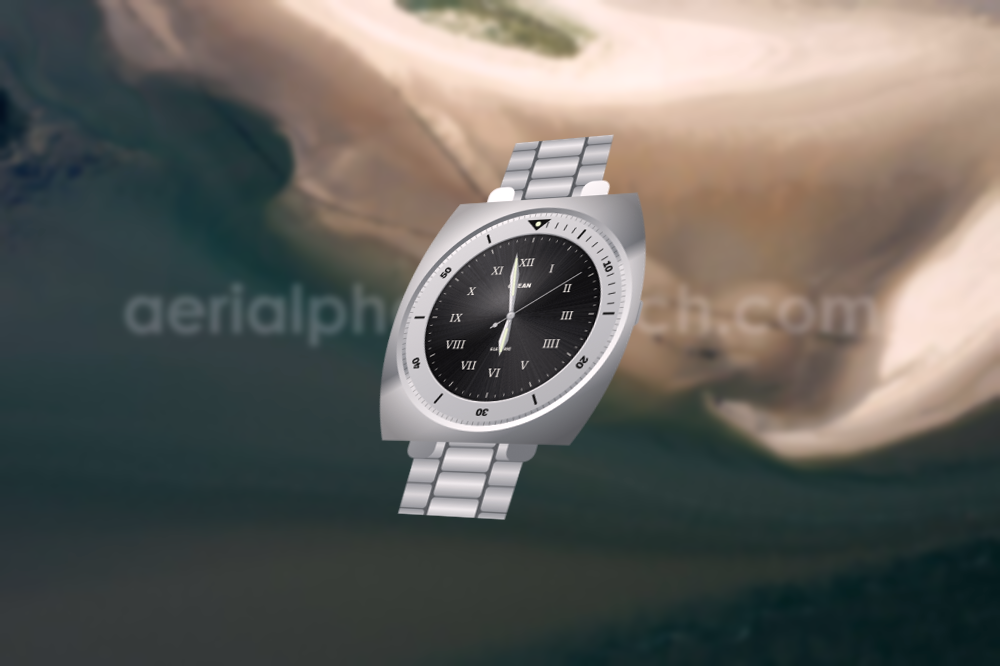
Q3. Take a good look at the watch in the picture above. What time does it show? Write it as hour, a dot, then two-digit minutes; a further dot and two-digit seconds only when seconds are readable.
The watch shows 5.58.09
